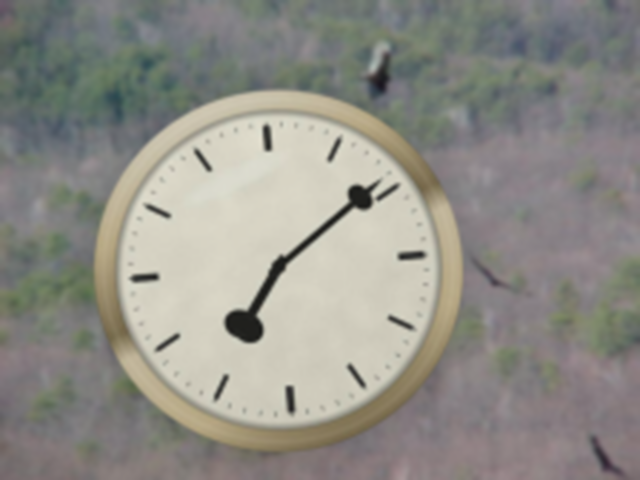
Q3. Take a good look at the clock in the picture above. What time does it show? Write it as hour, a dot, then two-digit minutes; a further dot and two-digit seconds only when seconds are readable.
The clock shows 7.09
